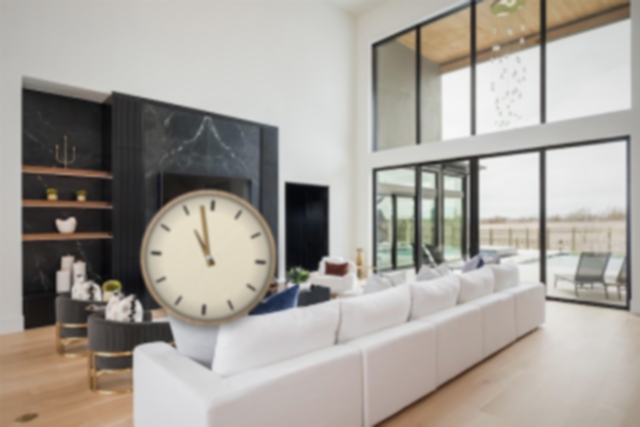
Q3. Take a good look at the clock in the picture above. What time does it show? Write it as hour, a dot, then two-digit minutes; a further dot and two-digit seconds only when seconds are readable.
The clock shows 10.58
